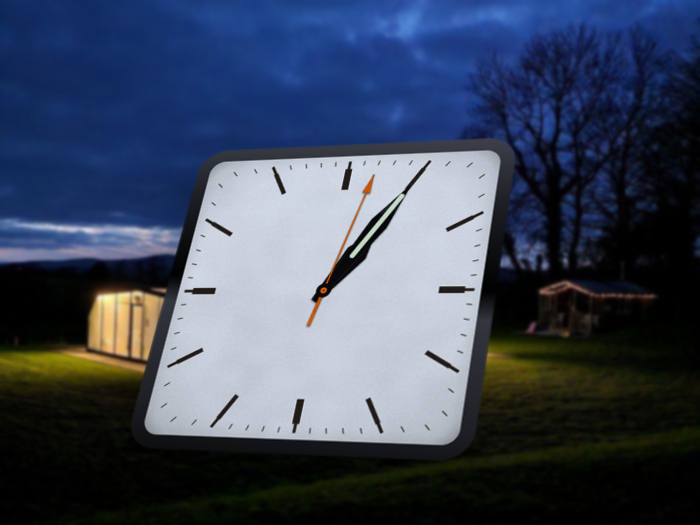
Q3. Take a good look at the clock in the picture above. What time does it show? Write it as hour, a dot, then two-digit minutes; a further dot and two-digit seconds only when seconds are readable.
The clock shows 1.05.02
